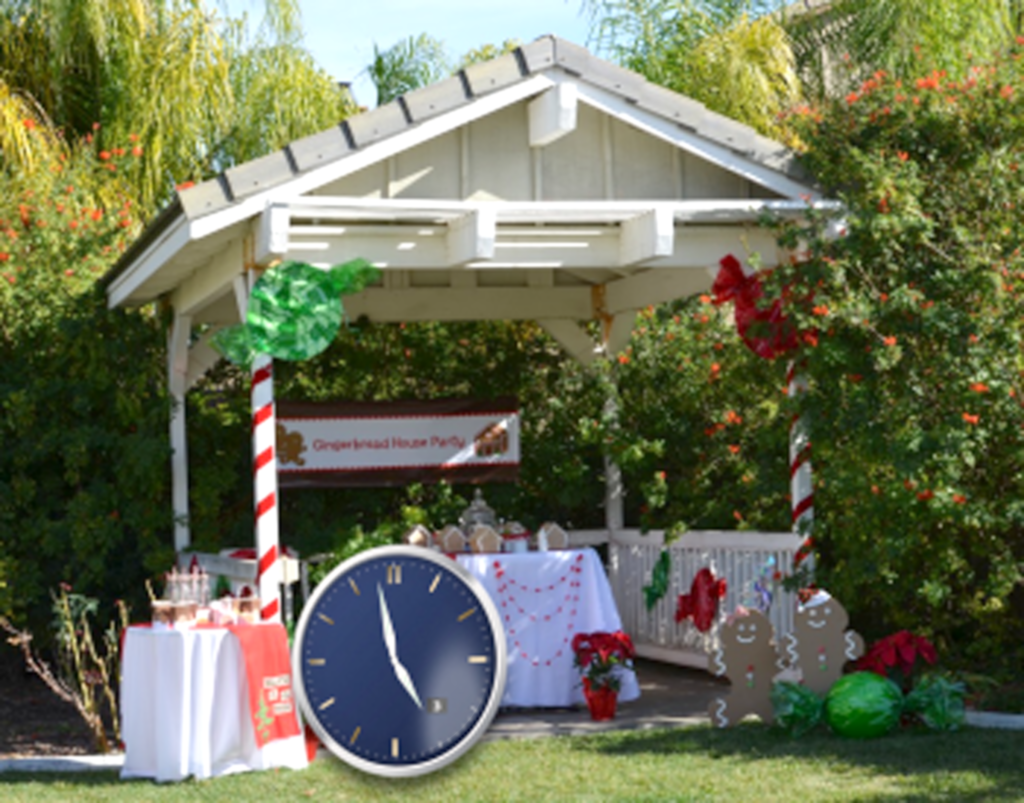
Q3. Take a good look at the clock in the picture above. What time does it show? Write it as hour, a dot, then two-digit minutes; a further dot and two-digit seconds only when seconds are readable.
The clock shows 4.58
